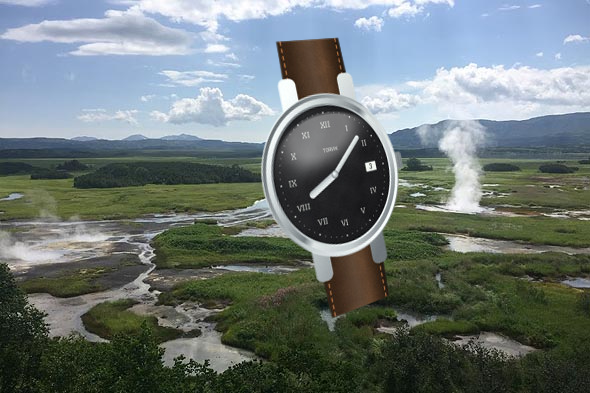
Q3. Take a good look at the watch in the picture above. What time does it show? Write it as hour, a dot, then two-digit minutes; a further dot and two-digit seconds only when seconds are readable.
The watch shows 8.08
